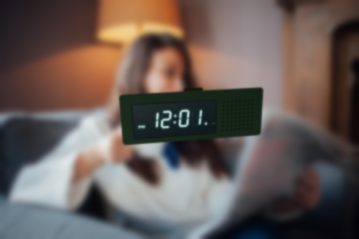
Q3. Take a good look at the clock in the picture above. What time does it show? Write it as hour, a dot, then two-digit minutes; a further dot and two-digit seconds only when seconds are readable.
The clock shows 12.01
